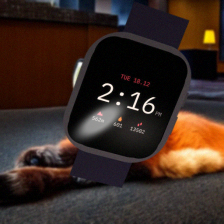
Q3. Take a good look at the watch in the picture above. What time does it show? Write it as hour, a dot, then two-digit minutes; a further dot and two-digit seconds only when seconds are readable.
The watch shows 2.16
